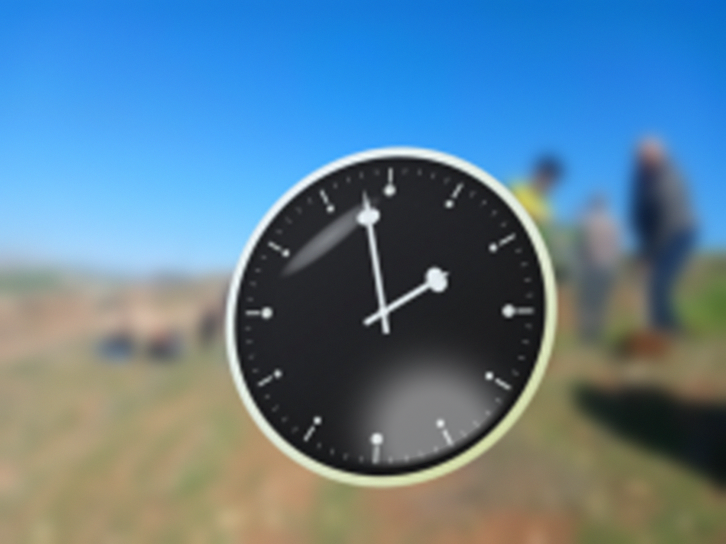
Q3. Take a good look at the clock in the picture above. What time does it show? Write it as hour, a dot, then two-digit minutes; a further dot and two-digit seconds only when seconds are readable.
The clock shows 1.58
